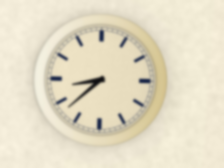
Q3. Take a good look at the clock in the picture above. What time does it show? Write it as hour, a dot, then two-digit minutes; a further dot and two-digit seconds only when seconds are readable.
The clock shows 8.38
